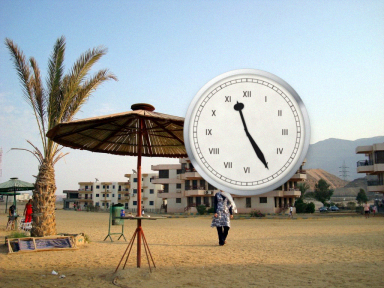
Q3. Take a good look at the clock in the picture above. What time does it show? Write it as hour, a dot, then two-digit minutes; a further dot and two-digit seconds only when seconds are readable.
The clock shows 11.25
